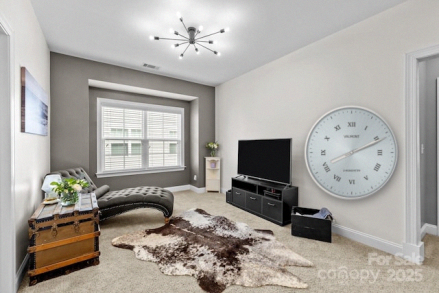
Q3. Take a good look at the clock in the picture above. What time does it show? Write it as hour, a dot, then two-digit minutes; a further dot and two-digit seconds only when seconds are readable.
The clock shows 8.11
